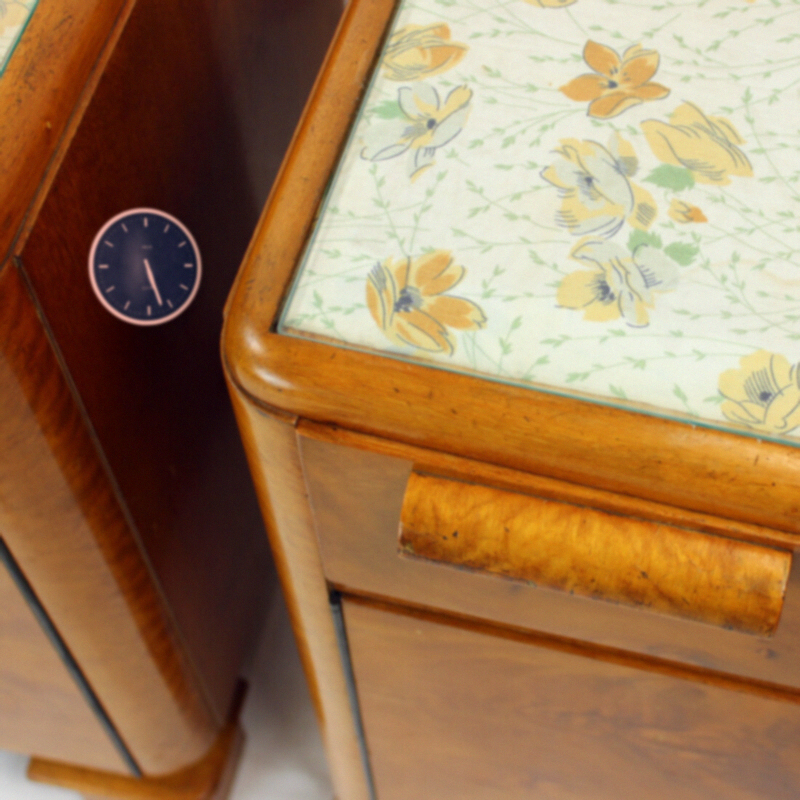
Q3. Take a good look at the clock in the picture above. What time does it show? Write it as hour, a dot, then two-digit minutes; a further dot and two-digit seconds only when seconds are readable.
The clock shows 5.27
